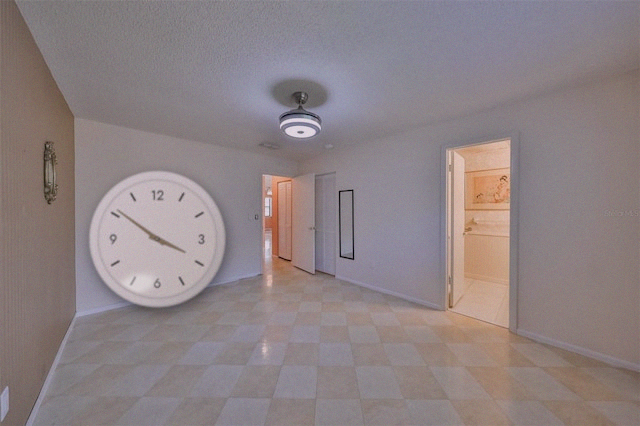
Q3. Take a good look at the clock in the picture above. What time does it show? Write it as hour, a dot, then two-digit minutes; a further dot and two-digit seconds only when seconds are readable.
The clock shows 3.51
